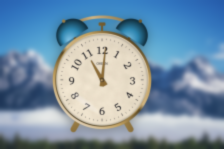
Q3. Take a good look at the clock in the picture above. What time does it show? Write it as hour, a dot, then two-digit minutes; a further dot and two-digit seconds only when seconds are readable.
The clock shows 11.01
